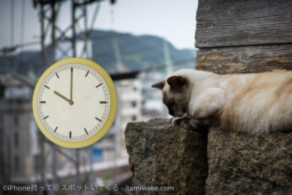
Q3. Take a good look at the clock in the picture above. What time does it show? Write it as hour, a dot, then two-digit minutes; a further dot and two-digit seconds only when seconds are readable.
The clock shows 10.00
